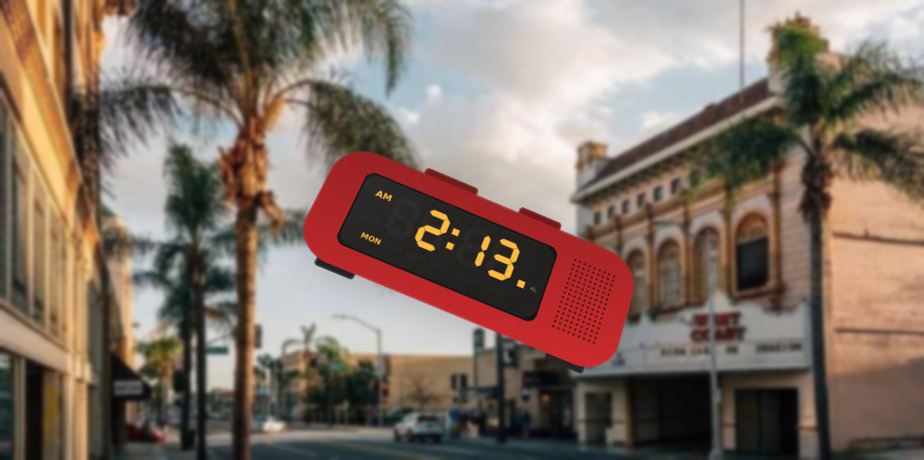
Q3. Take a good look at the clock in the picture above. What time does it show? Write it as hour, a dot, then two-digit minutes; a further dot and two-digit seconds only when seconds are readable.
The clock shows 2.13
